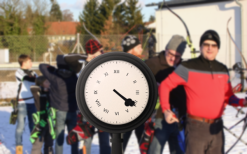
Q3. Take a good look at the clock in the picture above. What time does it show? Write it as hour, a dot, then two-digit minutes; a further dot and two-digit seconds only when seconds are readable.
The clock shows 4.21
